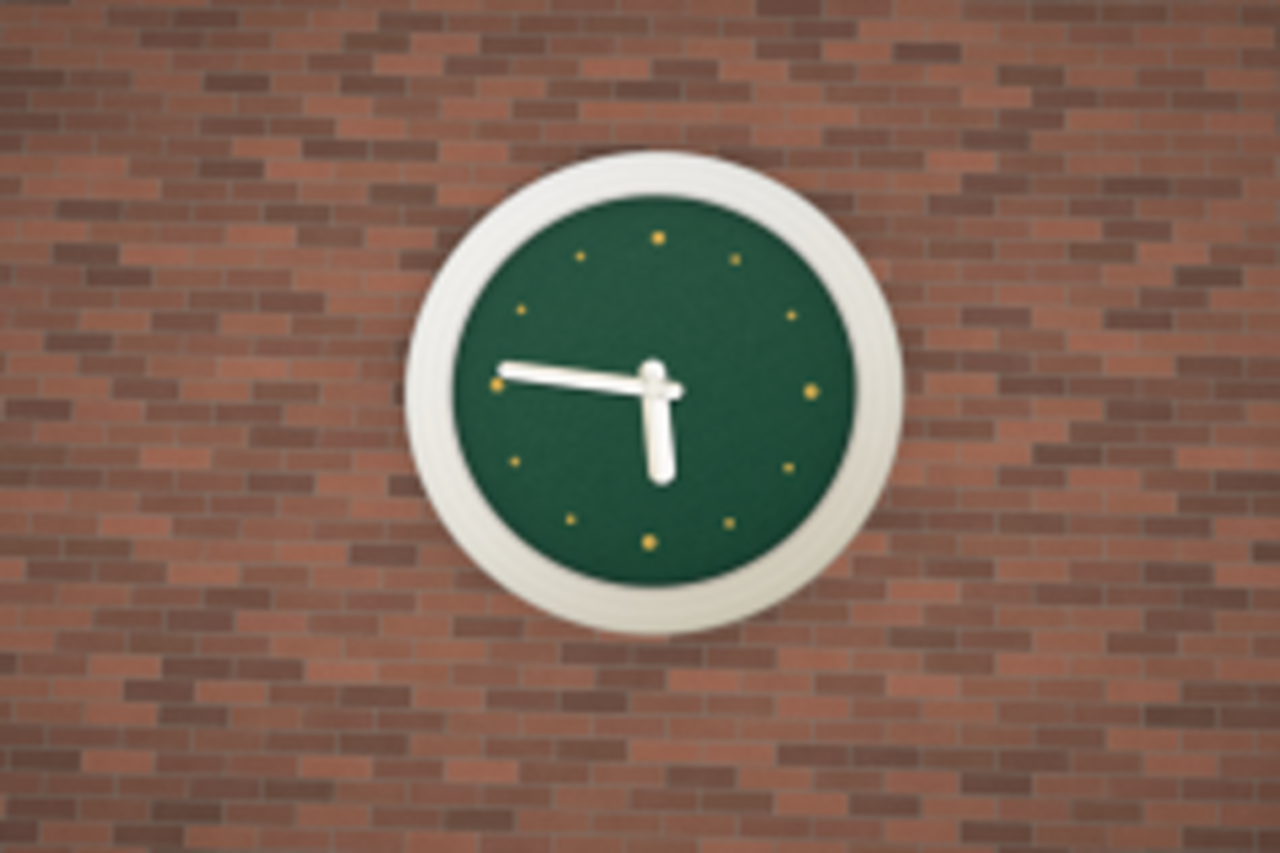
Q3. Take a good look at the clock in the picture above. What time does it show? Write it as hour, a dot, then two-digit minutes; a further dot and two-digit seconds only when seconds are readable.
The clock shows 5.46
